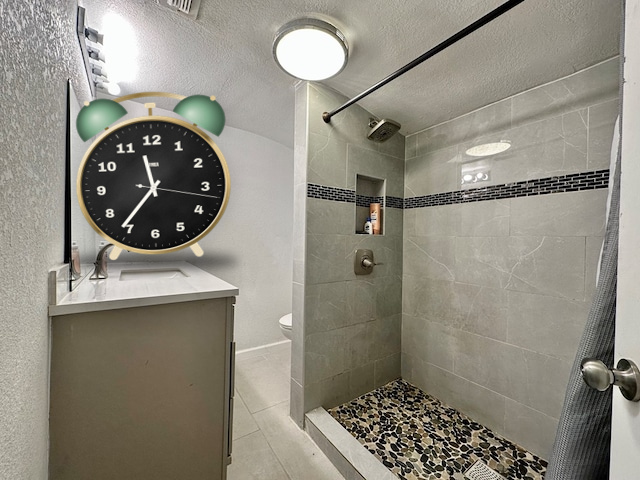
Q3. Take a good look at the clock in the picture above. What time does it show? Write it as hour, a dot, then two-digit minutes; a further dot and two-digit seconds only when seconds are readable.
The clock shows 11.36.17
